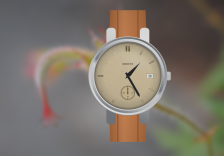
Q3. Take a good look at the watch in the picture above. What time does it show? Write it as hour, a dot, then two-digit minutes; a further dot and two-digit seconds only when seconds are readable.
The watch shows 1.25
